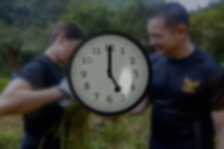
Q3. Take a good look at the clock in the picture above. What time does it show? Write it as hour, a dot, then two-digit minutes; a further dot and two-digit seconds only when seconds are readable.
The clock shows 5.00
